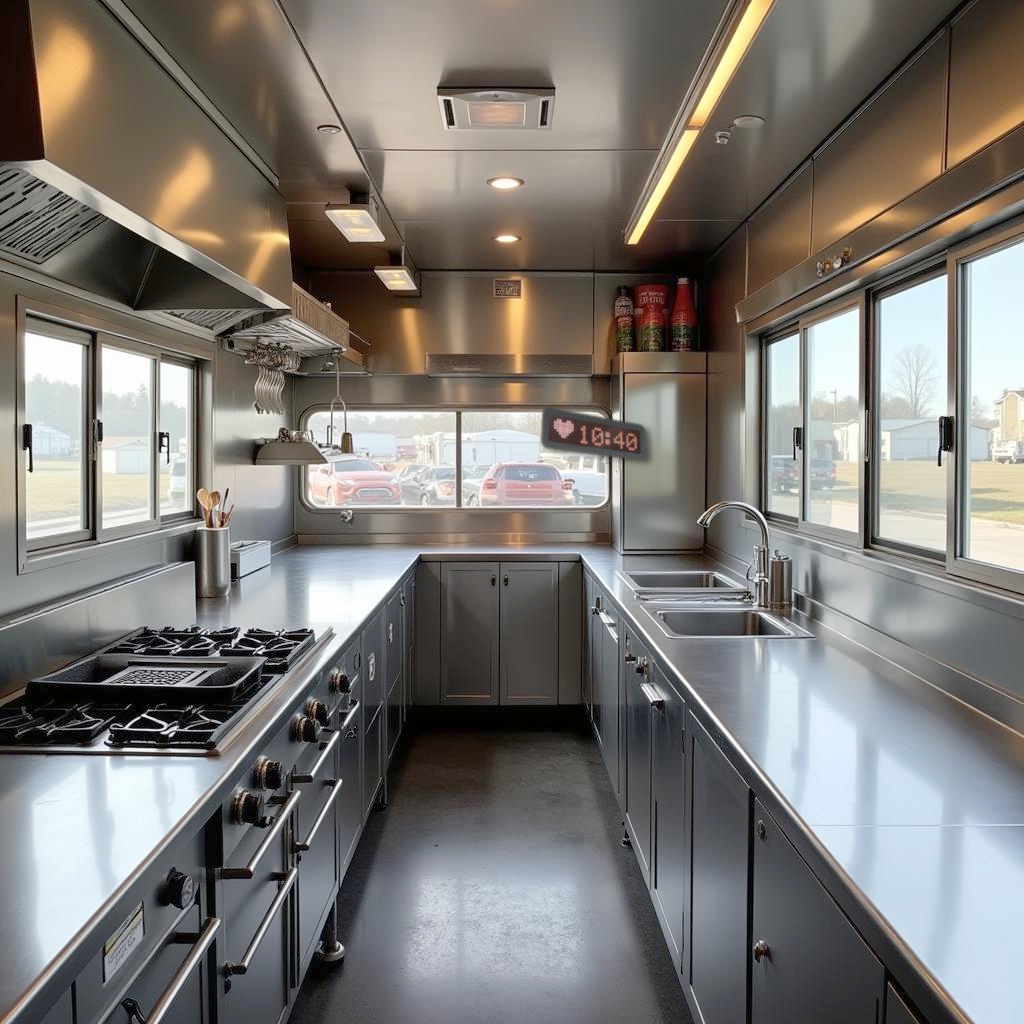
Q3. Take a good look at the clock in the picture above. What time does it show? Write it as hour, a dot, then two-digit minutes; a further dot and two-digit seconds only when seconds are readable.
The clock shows 10.40
